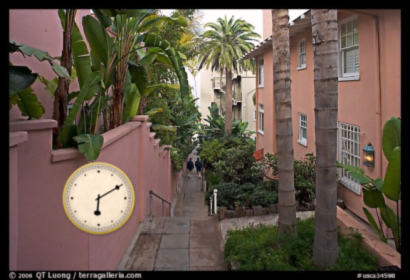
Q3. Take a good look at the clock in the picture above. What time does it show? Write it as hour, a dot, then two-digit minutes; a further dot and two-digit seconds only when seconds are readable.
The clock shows 6.10
